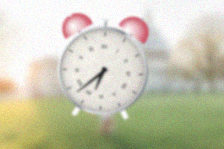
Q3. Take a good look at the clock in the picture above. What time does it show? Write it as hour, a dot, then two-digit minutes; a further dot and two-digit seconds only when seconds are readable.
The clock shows 6.38
